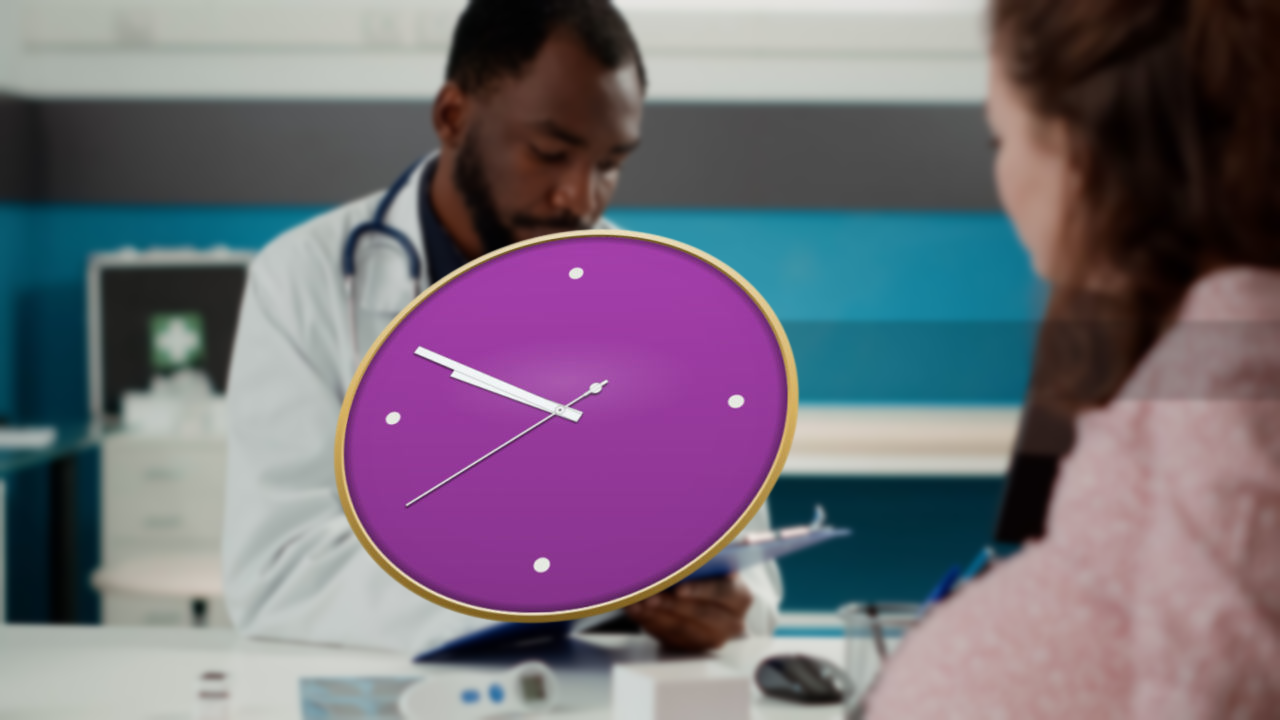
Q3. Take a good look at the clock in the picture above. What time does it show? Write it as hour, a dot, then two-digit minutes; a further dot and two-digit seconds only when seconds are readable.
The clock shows 9.49.39
